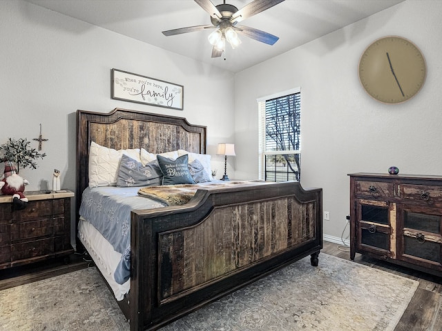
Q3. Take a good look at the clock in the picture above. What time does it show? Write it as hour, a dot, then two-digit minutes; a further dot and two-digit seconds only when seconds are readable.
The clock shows 11.26
